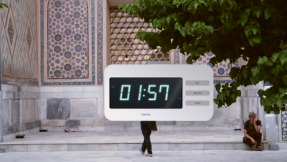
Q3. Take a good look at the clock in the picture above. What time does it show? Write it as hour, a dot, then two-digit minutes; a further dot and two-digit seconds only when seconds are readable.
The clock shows 1.57
